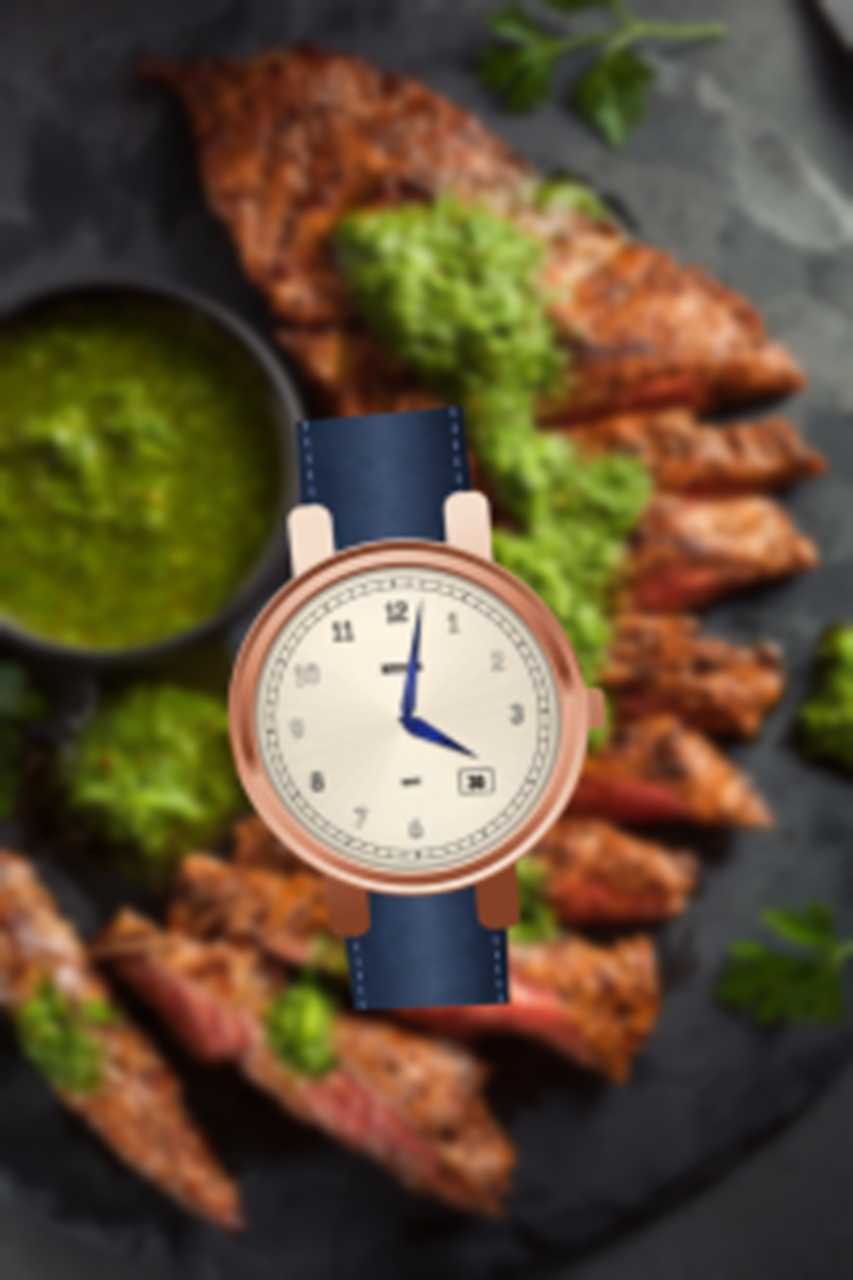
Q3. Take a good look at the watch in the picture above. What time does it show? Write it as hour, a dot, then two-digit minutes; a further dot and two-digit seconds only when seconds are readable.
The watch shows 4.02
